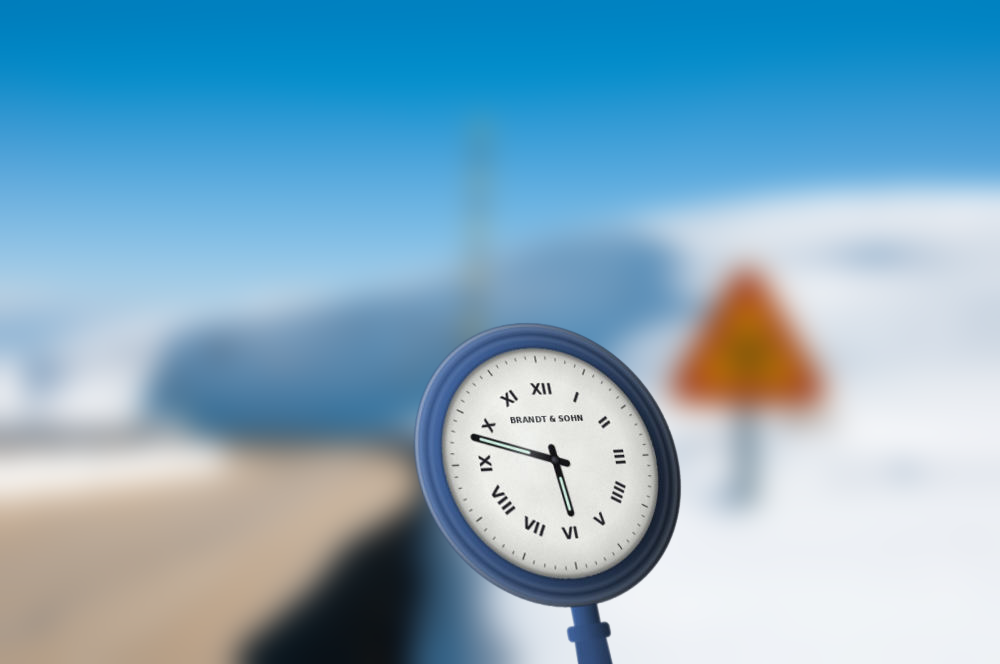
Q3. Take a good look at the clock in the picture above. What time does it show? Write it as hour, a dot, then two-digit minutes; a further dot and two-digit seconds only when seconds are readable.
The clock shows 5.48
